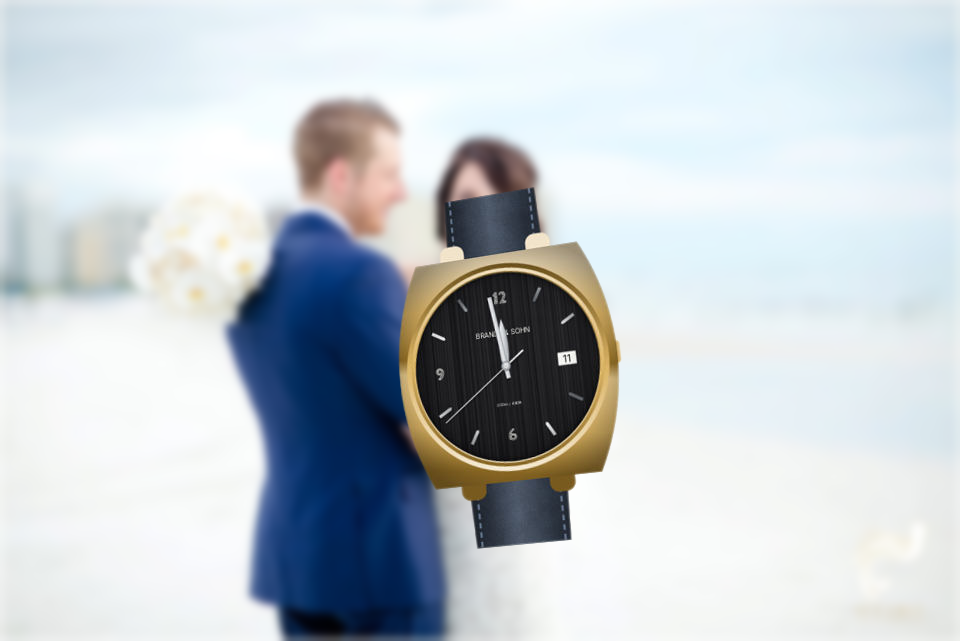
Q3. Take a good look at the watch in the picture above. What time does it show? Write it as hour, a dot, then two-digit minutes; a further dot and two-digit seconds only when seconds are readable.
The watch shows 11.58.39
